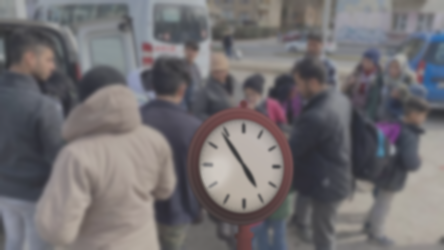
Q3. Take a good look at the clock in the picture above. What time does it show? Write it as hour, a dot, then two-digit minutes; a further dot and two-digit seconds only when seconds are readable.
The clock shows 4.54
